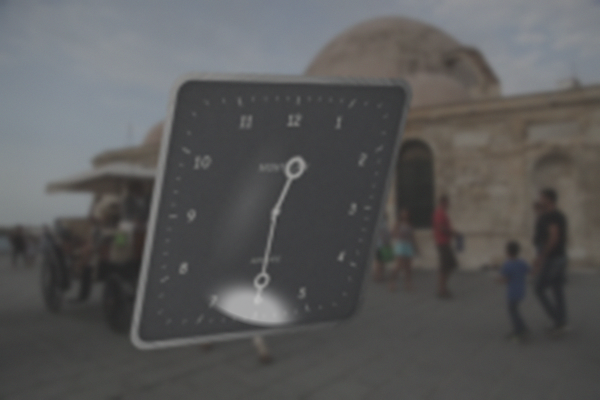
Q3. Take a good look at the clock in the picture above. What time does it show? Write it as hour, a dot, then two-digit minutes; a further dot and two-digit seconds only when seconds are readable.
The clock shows 12.30
